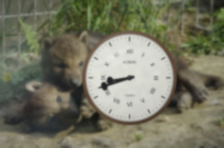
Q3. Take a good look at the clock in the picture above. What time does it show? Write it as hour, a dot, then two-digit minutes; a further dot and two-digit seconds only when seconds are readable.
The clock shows 8.42
